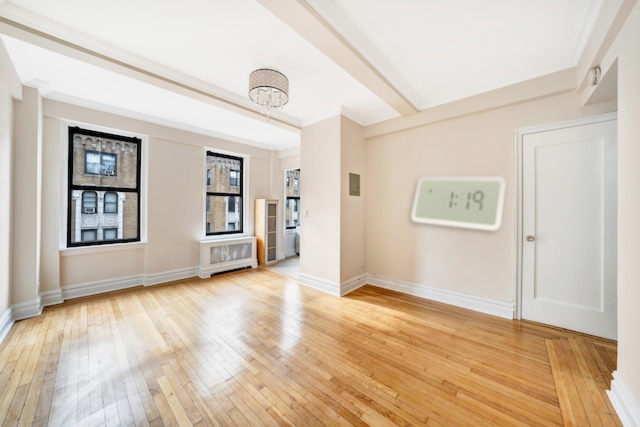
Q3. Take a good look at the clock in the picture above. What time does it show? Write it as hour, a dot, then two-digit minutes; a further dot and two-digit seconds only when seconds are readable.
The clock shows 1.19
